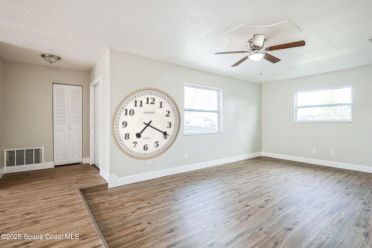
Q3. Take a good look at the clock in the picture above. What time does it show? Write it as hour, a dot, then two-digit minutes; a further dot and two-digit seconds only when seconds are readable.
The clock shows 7.19
